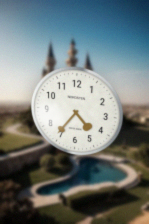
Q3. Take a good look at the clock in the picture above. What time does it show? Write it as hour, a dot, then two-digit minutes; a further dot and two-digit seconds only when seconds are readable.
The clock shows 4.36
